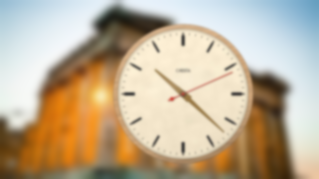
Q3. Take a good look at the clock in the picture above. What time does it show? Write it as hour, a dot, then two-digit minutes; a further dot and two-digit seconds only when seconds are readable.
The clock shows 10.22.11
